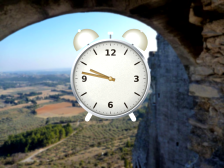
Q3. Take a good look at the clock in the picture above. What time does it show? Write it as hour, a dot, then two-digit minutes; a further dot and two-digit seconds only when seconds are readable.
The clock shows 9.47
